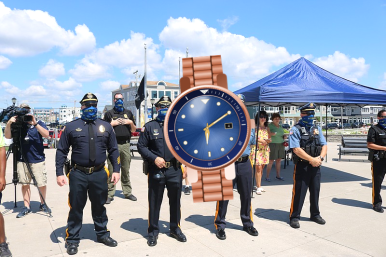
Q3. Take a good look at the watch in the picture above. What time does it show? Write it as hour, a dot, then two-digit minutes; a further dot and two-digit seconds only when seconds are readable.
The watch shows 6.10
